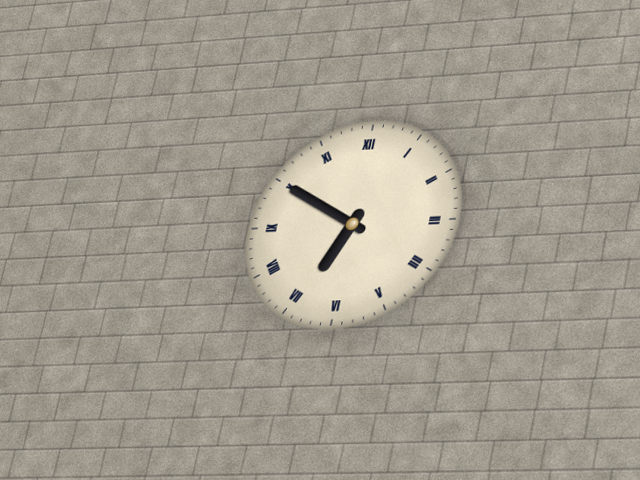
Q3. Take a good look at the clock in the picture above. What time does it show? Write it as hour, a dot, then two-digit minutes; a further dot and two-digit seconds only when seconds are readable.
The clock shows 6.50
